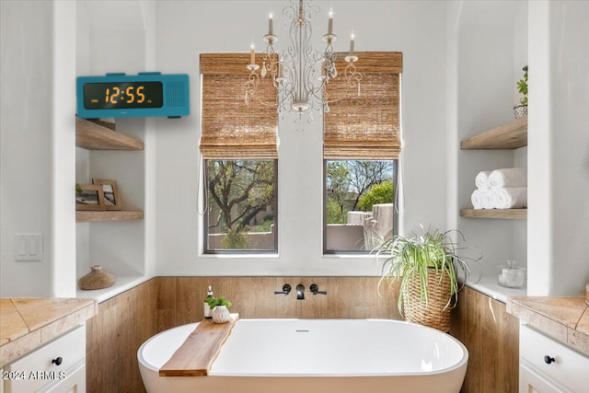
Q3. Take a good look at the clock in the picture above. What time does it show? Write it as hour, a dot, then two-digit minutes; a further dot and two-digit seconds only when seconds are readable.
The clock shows 12.55
